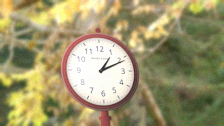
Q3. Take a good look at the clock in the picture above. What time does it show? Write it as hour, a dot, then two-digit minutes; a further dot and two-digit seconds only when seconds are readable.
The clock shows 1.11
